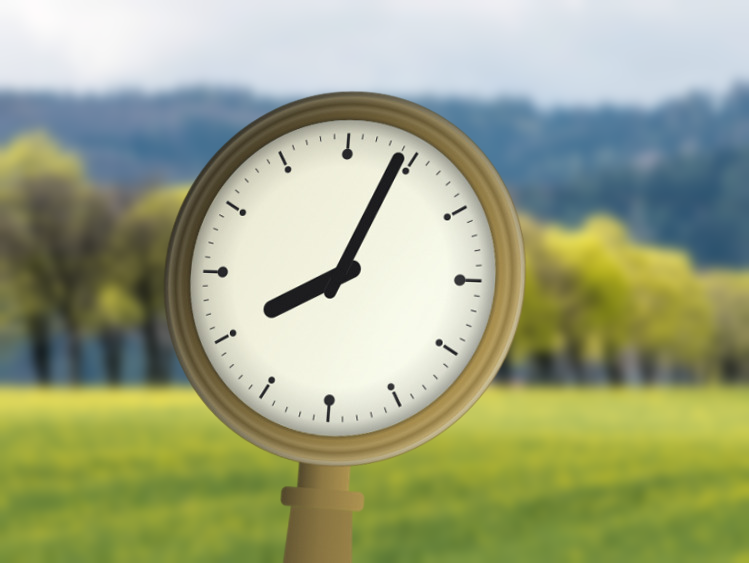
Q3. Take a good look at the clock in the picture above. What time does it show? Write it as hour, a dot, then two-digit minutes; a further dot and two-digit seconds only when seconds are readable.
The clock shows 8.04
